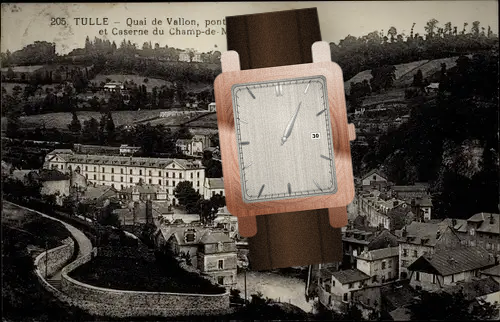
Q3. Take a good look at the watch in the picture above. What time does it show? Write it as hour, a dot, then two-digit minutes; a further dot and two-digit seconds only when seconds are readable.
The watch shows 1.05
